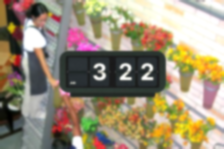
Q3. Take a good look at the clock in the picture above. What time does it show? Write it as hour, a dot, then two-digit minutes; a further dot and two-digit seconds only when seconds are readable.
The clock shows 3.22
